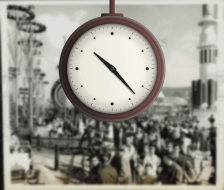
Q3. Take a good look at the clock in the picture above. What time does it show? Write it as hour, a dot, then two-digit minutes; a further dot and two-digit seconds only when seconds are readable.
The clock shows 10.23
